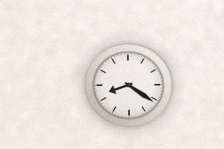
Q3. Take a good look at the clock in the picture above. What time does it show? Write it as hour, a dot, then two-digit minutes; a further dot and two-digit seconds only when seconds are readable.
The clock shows 8.21
